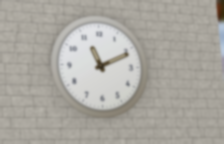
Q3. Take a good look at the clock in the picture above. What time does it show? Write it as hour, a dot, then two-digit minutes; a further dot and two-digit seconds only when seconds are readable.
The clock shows 11.11
